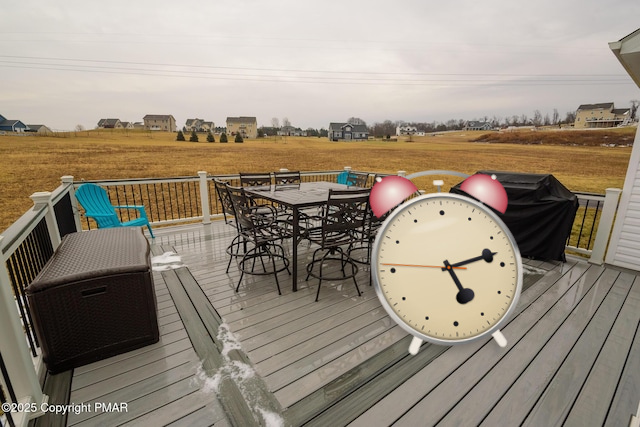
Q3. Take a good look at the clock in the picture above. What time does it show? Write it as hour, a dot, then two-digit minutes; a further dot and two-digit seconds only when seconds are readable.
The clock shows 5.12.46
